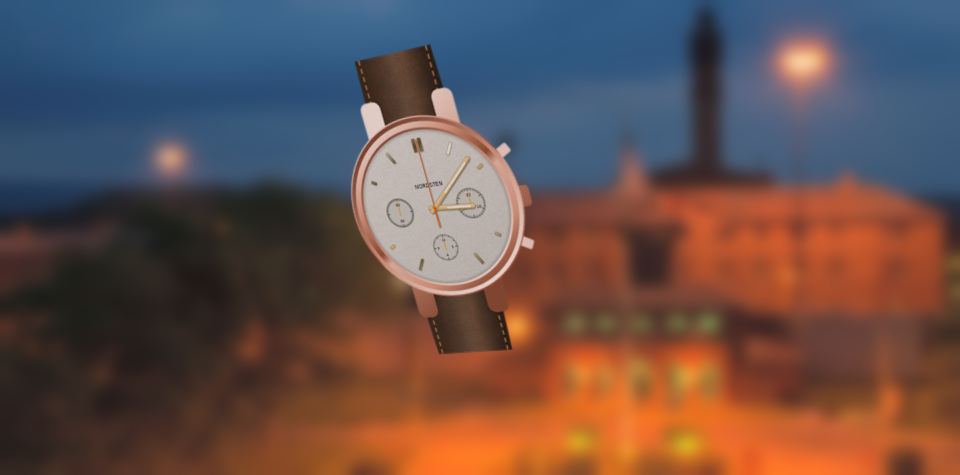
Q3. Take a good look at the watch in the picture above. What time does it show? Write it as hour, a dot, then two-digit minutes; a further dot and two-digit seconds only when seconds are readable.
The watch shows 3.08
